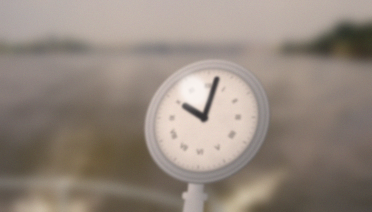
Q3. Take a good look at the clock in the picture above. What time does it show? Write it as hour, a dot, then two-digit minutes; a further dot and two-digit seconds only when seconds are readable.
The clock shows 10.02
